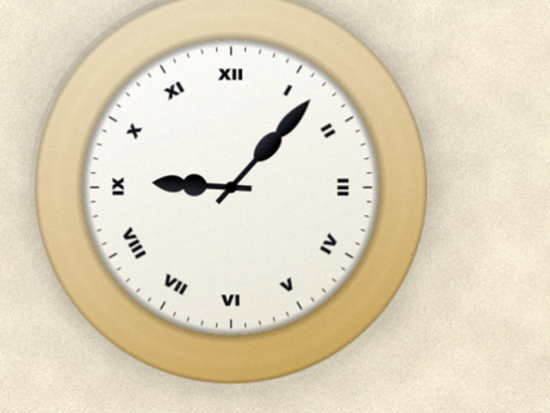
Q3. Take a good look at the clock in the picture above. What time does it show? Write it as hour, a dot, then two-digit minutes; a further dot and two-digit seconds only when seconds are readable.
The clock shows 9.07
